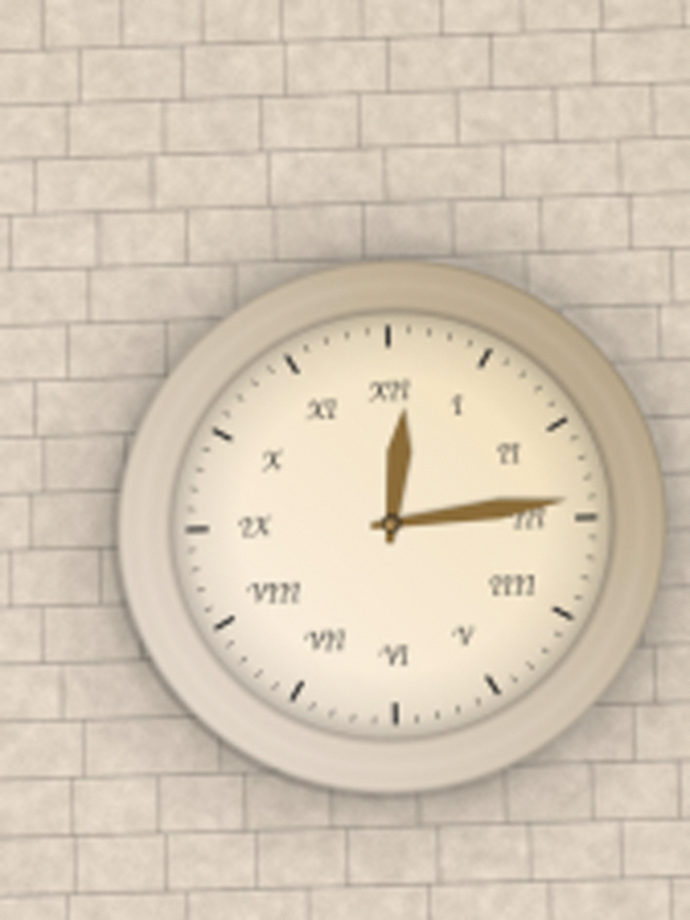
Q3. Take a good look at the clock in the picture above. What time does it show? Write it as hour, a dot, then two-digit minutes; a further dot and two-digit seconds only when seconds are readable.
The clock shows 12.14
